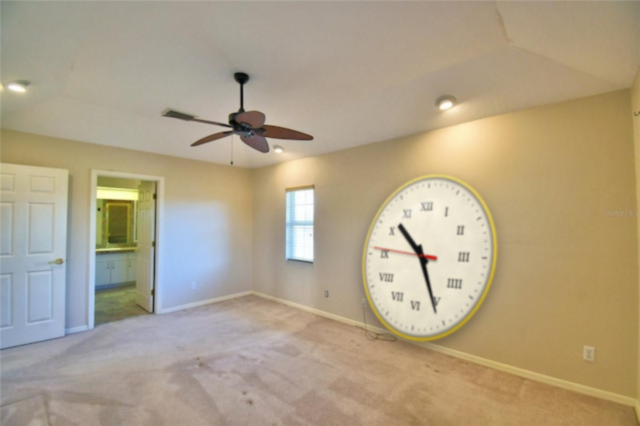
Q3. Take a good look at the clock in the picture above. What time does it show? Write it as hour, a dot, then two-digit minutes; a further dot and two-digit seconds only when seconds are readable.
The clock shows 10.25.46
